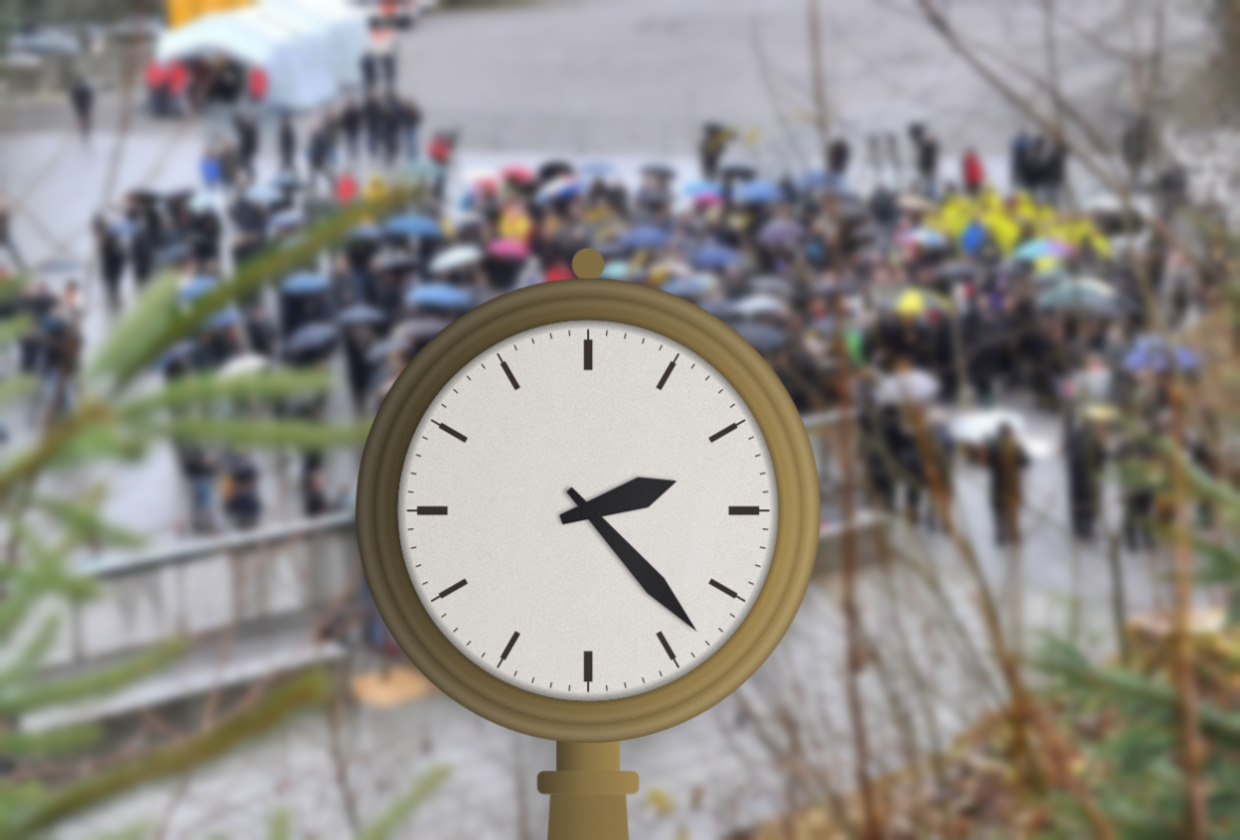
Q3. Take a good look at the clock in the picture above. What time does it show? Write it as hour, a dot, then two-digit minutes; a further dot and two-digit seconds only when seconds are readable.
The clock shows 2.23
